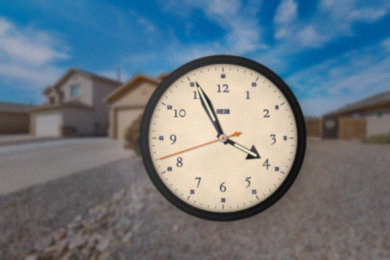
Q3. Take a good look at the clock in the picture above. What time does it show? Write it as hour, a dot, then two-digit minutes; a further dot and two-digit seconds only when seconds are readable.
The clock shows 3.55.42
